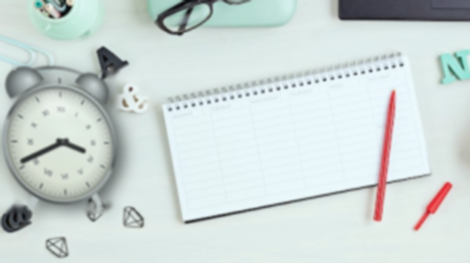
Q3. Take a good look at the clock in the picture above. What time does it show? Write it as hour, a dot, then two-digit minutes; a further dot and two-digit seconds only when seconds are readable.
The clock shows 3.41
